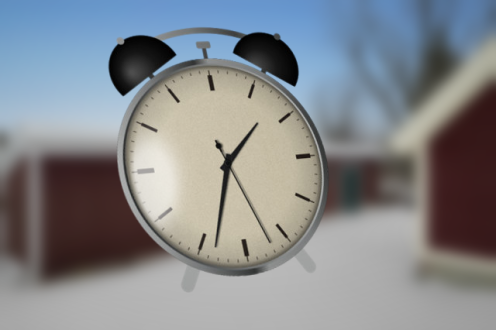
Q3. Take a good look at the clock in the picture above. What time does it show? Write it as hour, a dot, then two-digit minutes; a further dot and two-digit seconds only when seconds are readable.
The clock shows 1.33.27
